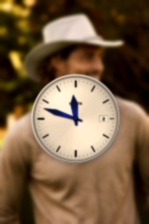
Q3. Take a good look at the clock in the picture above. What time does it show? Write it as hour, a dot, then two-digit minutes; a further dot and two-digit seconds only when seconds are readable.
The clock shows 11.48
